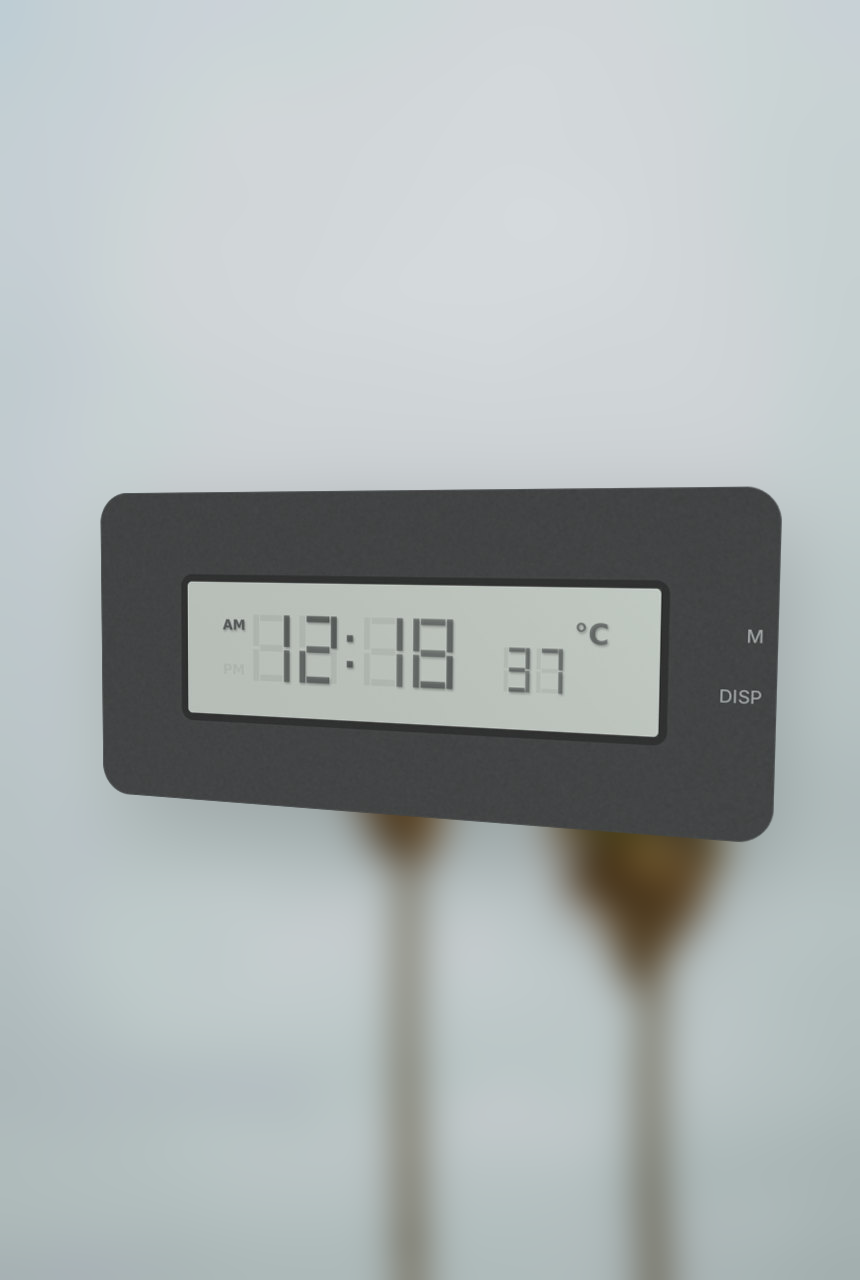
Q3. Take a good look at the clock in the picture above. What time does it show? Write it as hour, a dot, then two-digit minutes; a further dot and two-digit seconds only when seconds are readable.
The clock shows 12.18
